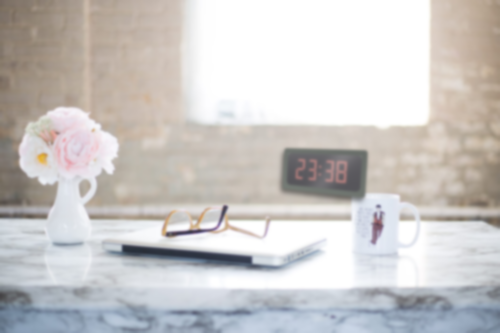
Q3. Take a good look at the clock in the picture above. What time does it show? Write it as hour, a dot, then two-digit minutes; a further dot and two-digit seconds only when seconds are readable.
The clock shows 23.38
